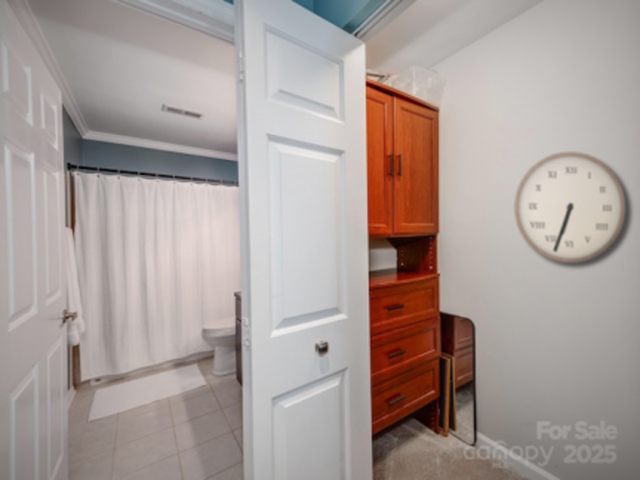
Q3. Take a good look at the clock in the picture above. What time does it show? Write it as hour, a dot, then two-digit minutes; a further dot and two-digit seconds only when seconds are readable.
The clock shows 6.33
